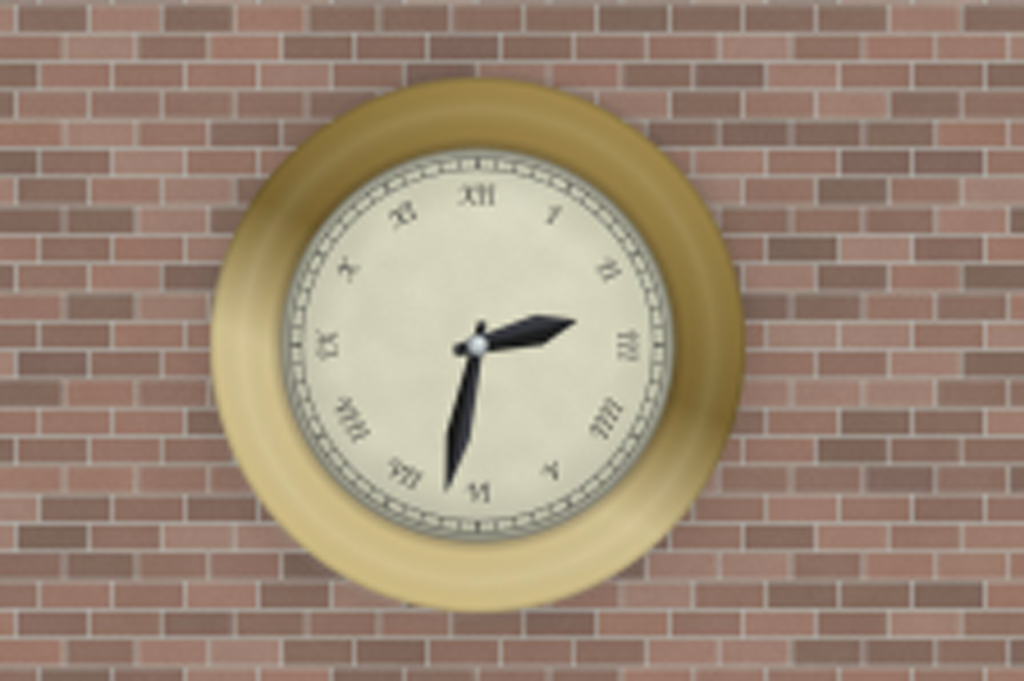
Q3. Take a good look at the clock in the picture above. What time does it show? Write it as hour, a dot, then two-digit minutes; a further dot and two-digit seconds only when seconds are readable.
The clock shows 2.32
